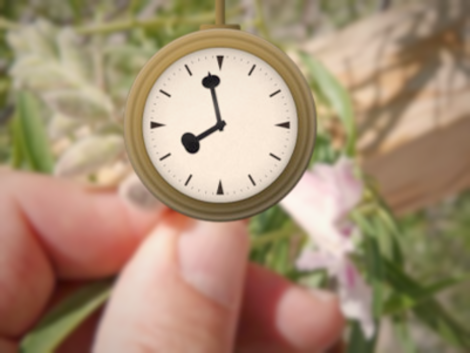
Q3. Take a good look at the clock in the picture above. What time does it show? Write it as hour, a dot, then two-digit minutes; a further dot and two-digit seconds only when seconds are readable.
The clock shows 7.58
